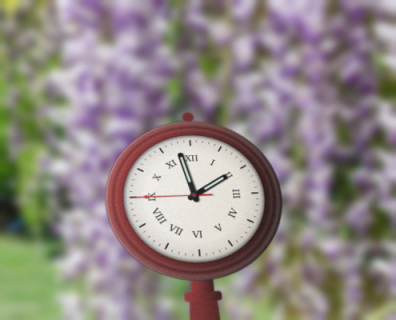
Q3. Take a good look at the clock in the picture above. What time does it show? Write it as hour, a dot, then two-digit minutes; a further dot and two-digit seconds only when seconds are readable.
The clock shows 1.57.45
